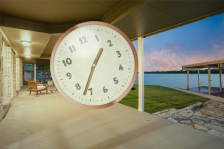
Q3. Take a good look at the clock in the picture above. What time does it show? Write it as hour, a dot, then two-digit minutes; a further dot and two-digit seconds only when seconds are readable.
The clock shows 1.37
